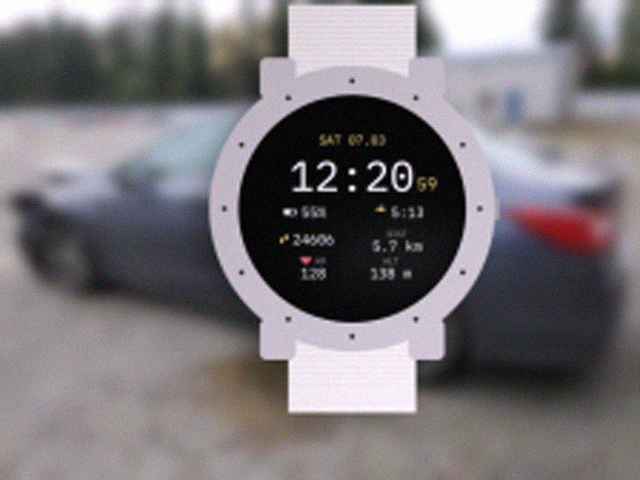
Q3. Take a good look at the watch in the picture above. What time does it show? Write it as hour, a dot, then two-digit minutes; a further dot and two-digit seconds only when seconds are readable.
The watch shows 12.20
